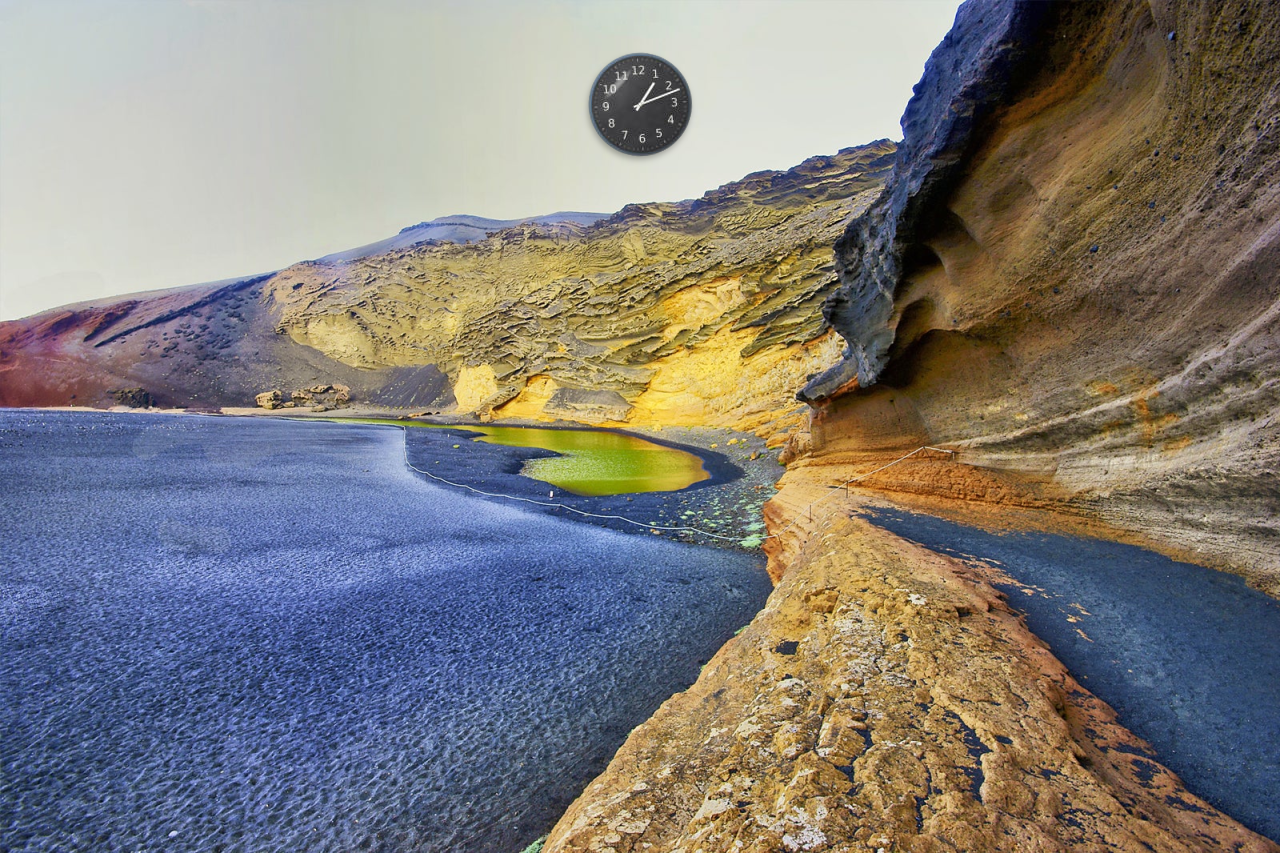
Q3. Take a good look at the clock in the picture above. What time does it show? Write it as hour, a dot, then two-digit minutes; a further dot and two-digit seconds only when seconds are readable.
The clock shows 1.12
